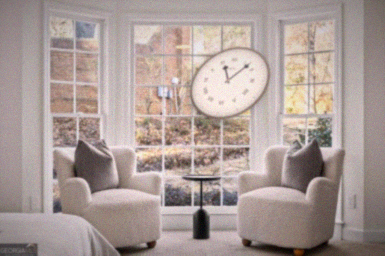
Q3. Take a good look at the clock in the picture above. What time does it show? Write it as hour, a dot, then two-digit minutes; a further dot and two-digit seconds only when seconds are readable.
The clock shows 11.07
